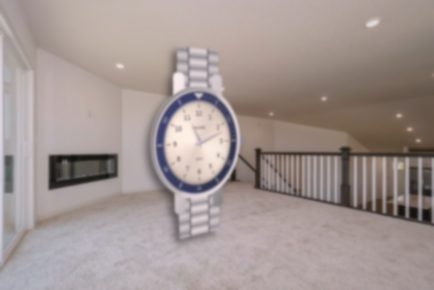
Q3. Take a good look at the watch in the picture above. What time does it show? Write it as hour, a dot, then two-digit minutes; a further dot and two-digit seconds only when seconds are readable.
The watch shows 11.12
